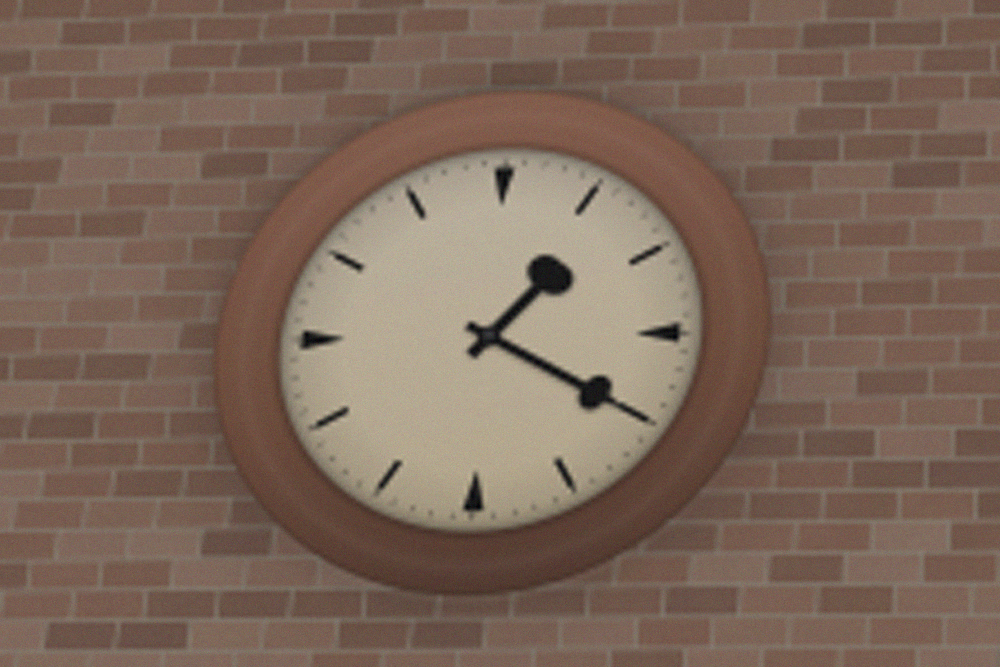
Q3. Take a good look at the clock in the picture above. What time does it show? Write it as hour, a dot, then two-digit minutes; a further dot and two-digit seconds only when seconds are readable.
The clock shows 1.20
